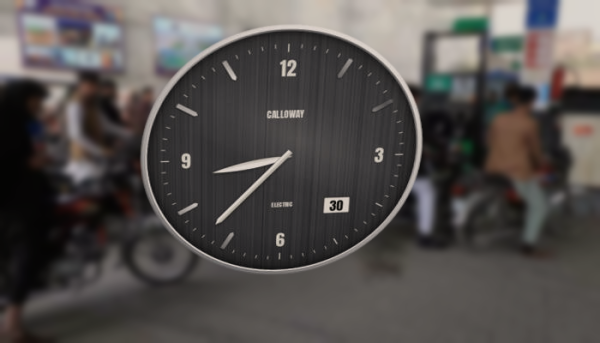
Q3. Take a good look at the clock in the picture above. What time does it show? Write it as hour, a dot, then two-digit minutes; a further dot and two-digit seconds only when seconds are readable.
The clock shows 8.37
